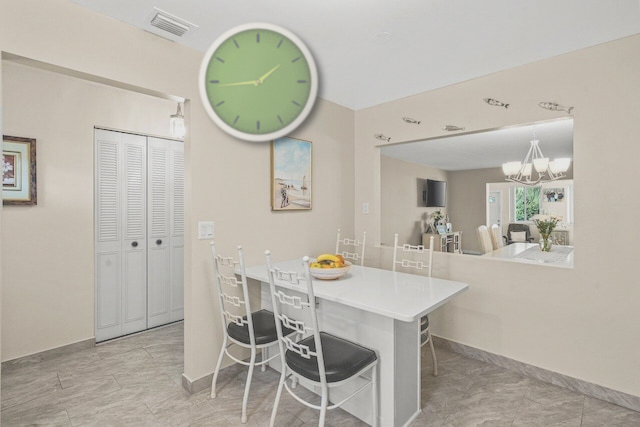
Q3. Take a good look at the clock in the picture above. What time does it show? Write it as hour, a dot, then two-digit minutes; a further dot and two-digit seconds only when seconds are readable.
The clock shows 1.44
